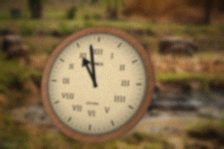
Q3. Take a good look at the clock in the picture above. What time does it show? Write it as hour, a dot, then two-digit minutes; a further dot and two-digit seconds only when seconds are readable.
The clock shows 10.58
